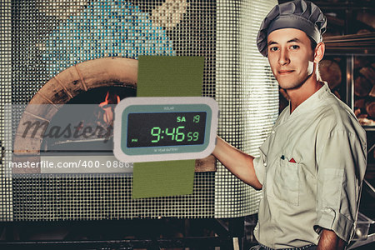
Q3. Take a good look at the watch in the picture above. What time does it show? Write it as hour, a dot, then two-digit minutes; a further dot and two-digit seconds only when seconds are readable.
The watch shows 9.46.59
